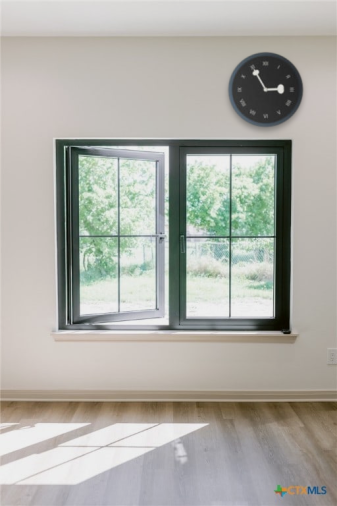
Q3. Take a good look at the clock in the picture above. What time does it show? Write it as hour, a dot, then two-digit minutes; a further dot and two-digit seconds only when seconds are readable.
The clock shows 2.55
